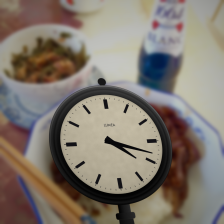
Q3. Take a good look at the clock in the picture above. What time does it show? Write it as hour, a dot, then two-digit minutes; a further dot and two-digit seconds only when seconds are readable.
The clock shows 4.18
